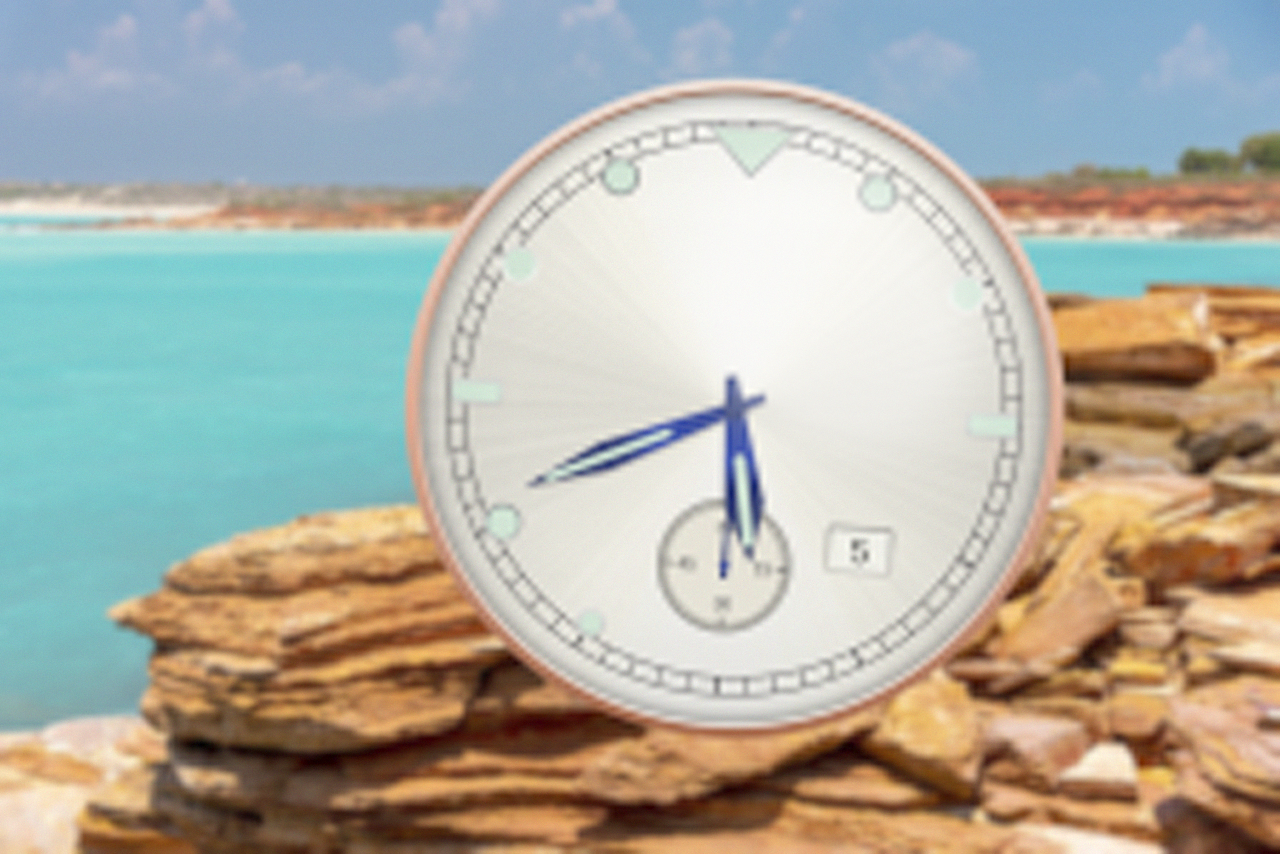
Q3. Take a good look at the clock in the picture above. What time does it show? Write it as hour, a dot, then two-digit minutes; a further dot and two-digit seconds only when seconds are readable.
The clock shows 5.41
